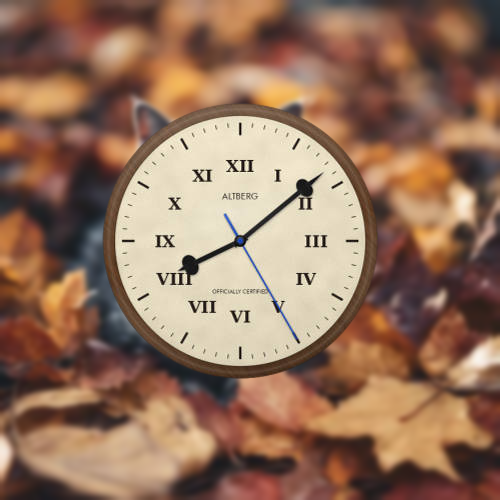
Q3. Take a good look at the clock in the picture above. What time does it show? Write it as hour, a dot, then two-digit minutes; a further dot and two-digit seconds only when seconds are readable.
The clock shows 8.08.25
